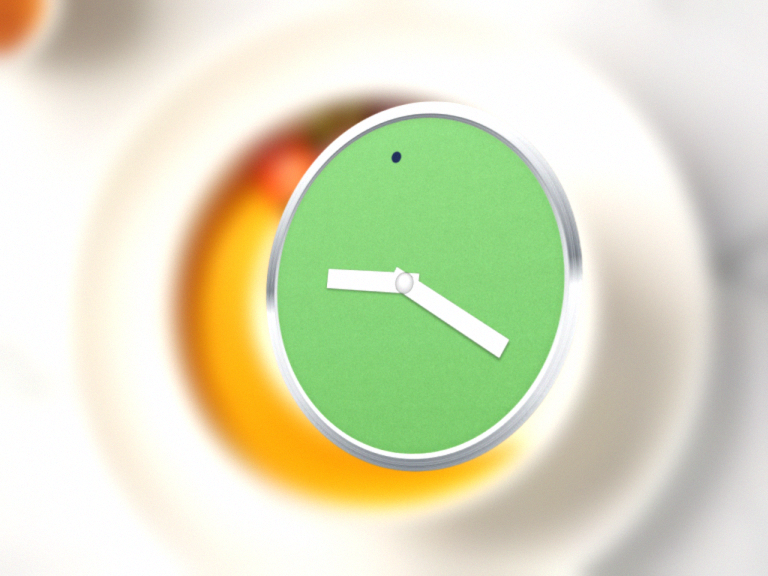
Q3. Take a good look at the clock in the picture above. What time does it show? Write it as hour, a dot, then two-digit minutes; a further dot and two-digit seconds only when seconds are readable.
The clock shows 9.21
